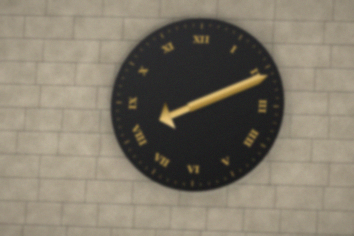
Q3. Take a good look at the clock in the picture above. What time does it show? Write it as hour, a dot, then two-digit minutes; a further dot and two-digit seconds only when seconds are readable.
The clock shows 8.11
